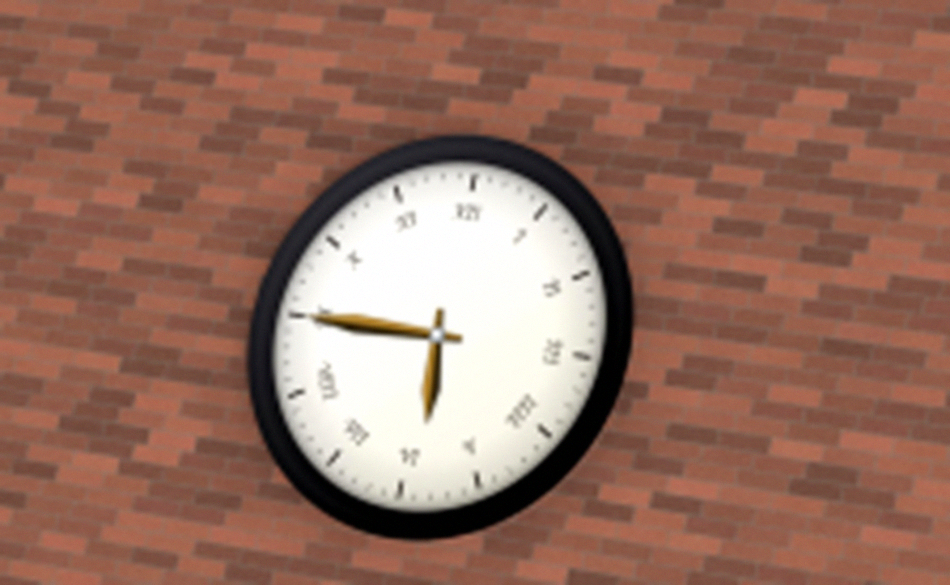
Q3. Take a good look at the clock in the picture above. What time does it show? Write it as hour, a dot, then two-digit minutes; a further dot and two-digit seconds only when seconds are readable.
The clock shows 5.45
